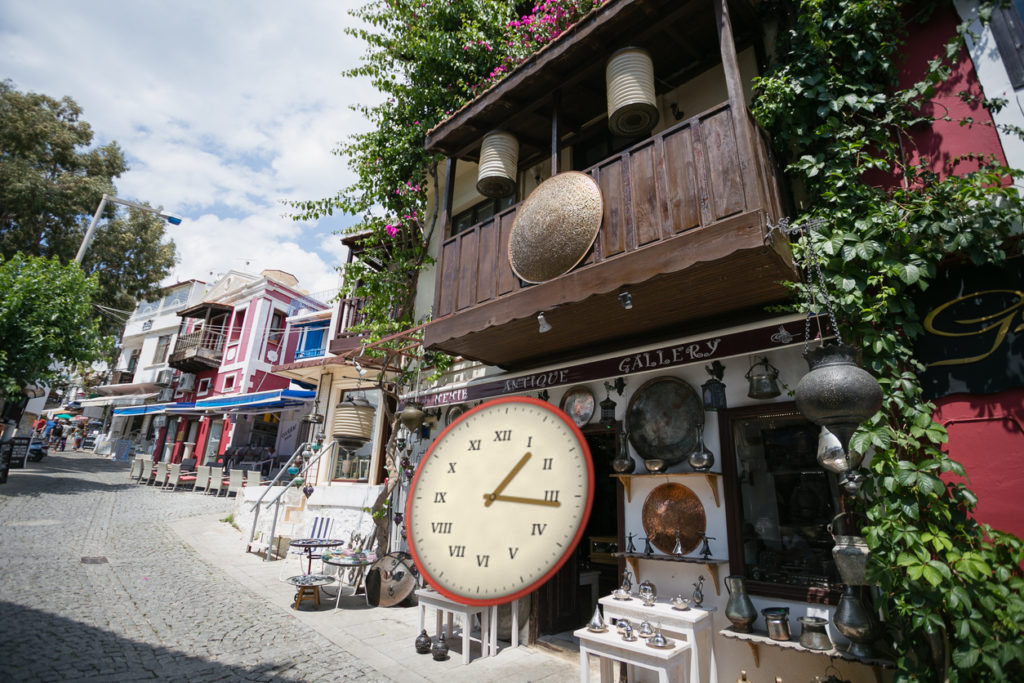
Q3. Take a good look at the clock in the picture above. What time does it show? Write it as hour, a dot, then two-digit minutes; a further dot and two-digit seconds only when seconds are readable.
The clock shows 1.16
